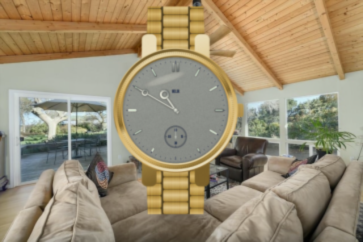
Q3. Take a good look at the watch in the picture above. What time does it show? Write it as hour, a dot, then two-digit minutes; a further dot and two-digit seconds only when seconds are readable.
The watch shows 10.50
